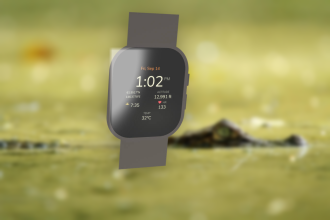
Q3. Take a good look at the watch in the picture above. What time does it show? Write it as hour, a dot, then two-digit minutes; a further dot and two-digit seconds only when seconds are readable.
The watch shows 1.02
